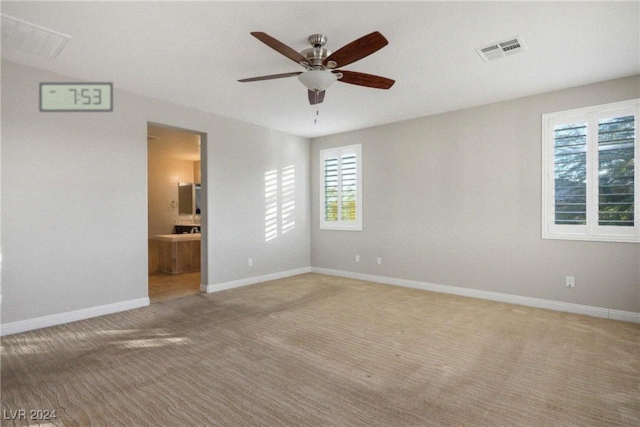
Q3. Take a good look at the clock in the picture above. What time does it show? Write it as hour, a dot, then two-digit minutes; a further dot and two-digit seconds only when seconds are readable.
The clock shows 7.53
